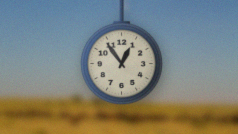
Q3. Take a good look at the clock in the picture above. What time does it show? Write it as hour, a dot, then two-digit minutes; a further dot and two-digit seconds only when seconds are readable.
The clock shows 12.54
